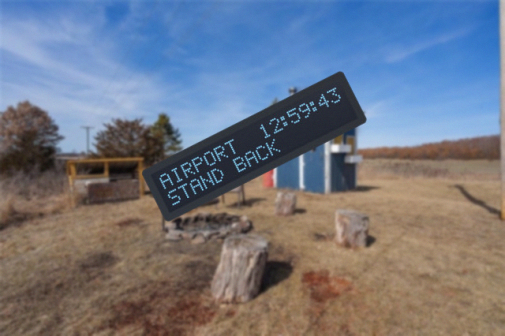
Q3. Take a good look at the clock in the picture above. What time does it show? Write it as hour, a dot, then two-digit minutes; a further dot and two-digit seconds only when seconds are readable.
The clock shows 12.59.43
